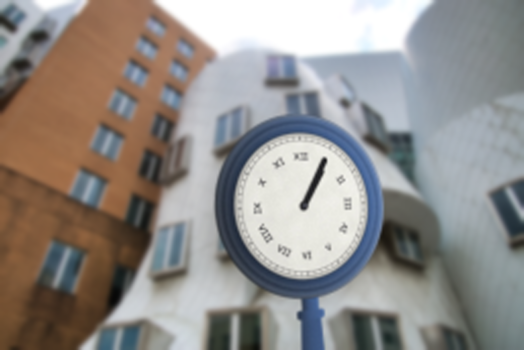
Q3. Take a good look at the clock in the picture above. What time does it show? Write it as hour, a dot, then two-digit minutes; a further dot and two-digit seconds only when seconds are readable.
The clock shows 1.05
